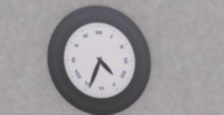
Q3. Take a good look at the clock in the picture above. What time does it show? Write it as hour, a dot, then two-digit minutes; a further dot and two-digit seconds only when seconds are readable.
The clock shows 4.34
